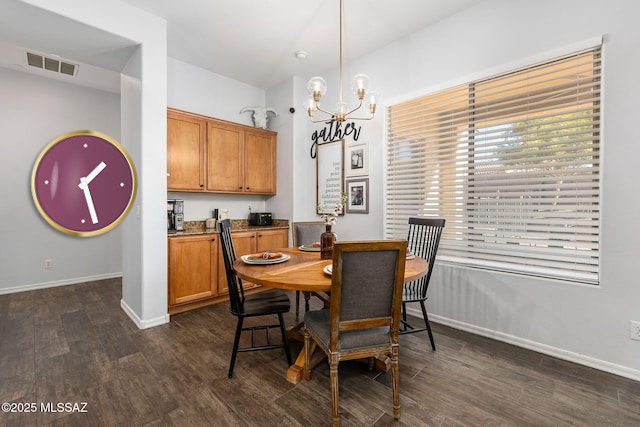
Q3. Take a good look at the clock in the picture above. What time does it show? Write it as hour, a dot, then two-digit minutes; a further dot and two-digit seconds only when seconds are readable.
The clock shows 1.27
